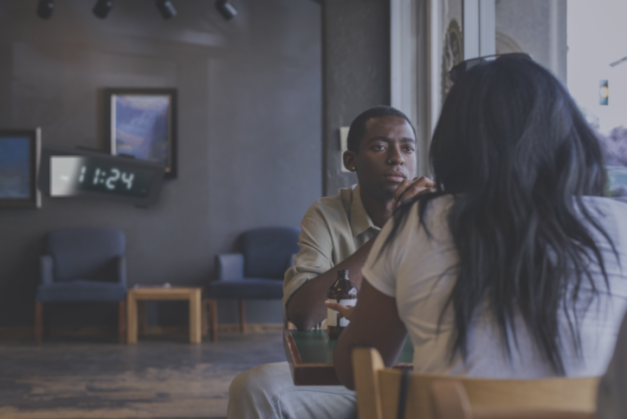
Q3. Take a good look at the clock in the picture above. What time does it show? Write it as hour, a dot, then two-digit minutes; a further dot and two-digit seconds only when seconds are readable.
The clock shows 11.24
